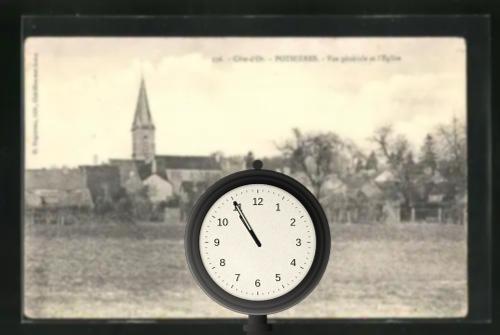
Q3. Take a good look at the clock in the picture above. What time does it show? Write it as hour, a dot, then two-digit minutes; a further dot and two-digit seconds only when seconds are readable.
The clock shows 10.55
